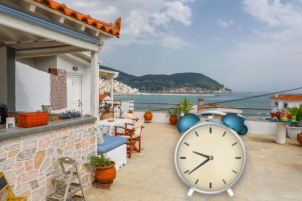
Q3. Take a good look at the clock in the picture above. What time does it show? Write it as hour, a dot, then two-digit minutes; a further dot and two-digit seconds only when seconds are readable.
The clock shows 9.39
